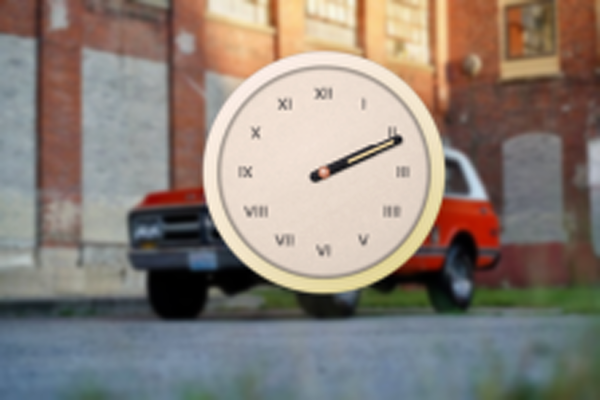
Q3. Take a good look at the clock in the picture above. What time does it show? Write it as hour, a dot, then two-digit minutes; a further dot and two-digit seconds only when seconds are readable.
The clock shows 2.11
